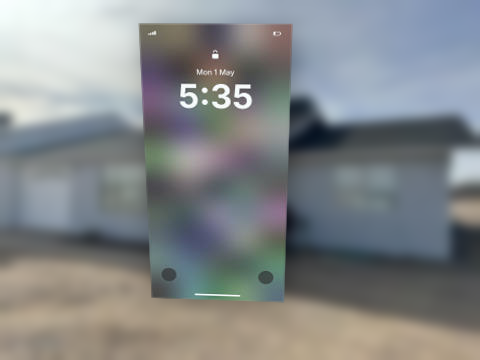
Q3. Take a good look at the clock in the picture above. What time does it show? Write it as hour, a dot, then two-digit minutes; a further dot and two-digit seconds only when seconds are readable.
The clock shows 5.35
